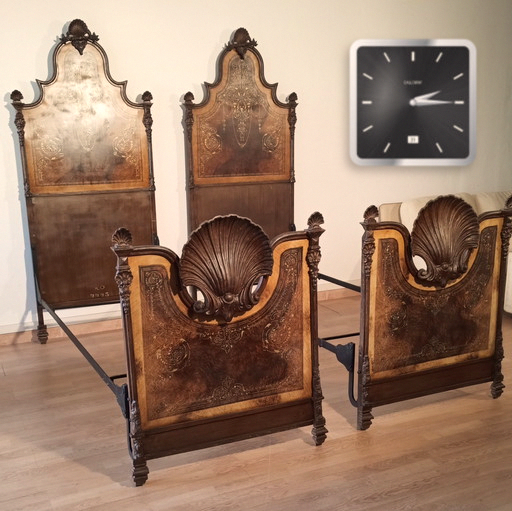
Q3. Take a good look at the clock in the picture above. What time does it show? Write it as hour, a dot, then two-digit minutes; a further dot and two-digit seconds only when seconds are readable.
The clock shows 2.15
